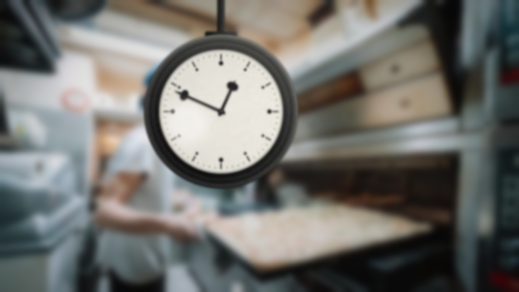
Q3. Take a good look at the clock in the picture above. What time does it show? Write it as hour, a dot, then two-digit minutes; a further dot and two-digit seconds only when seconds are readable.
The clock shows 12.49
